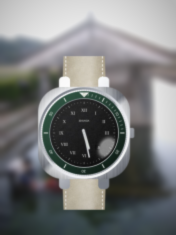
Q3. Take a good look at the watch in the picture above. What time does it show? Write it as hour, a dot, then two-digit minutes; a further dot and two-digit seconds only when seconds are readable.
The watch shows 5.28
